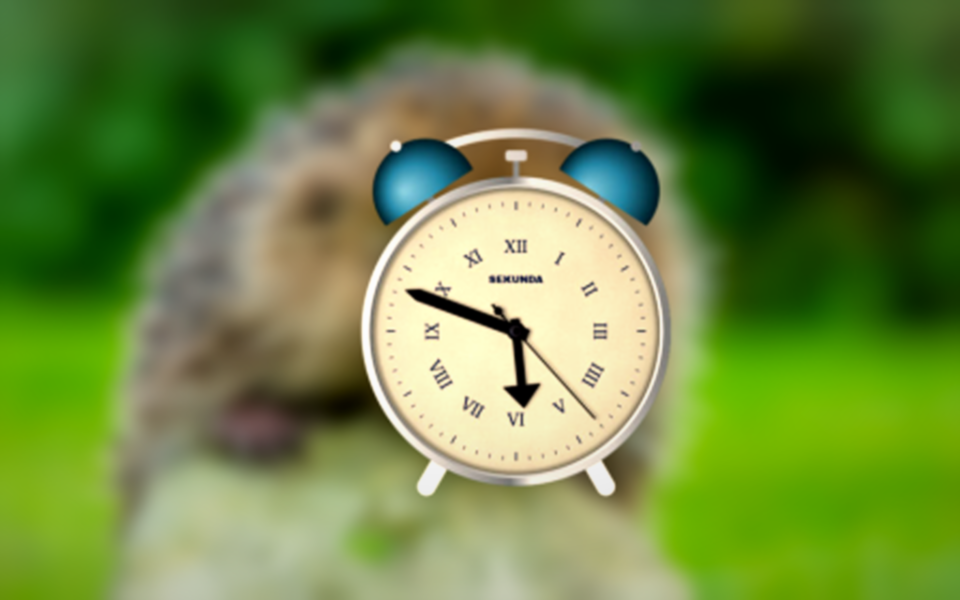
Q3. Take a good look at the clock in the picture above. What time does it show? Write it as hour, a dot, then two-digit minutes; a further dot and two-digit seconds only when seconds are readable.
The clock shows 5.48.23
